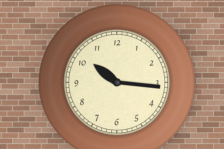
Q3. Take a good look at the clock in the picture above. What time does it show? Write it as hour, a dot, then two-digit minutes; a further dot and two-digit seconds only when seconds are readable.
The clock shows 10.16
